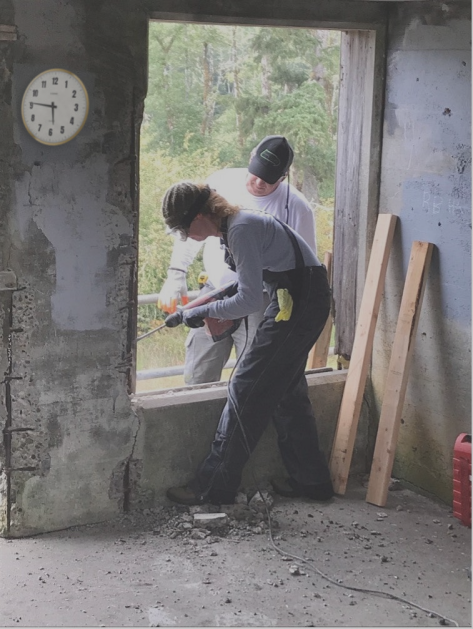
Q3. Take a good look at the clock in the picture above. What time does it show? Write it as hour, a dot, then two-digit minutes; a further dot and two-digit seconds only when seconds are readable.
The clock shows 5.46
